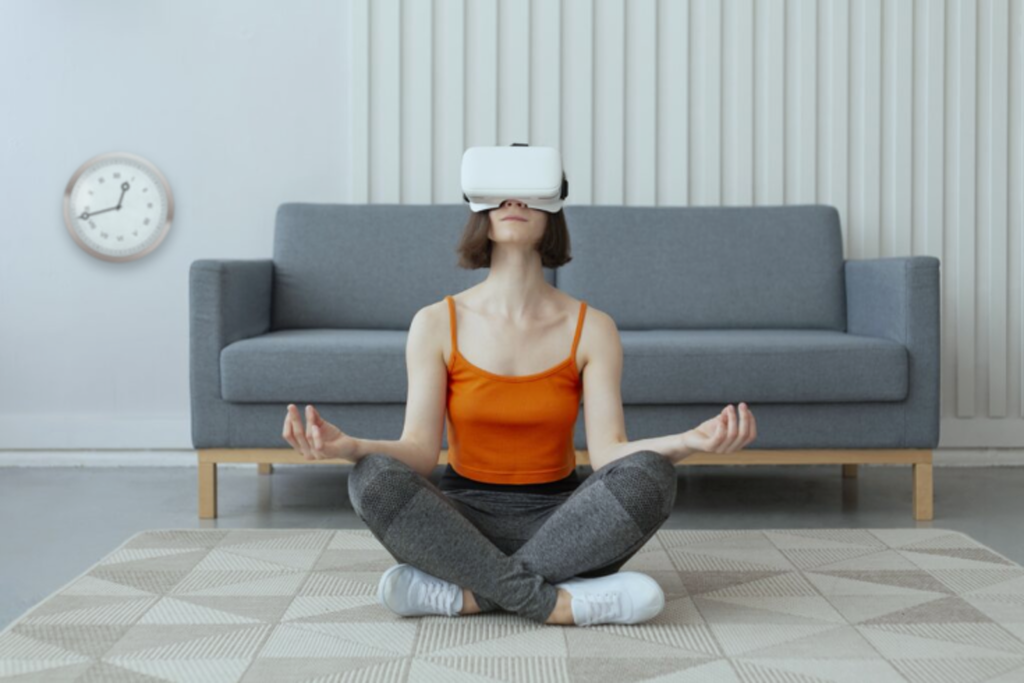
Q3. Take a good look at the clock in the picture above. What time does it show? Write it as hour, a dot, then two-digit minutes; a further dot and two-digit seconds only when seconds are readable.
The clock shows 12.43
